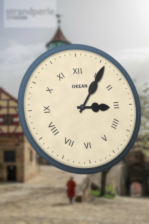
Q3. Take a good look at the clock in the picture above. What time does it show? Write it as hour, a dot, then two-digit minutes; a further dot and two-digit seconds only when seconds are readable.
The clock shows 3.06
